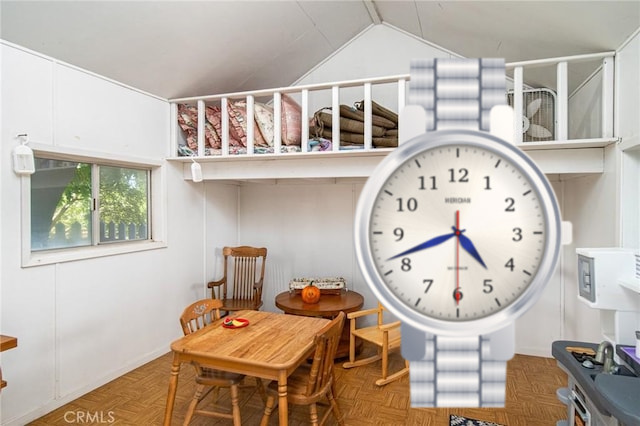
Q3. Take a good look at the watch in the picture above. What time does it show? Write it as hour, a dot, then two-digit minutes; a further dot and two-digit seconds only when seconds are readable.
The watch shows 4.41.30
